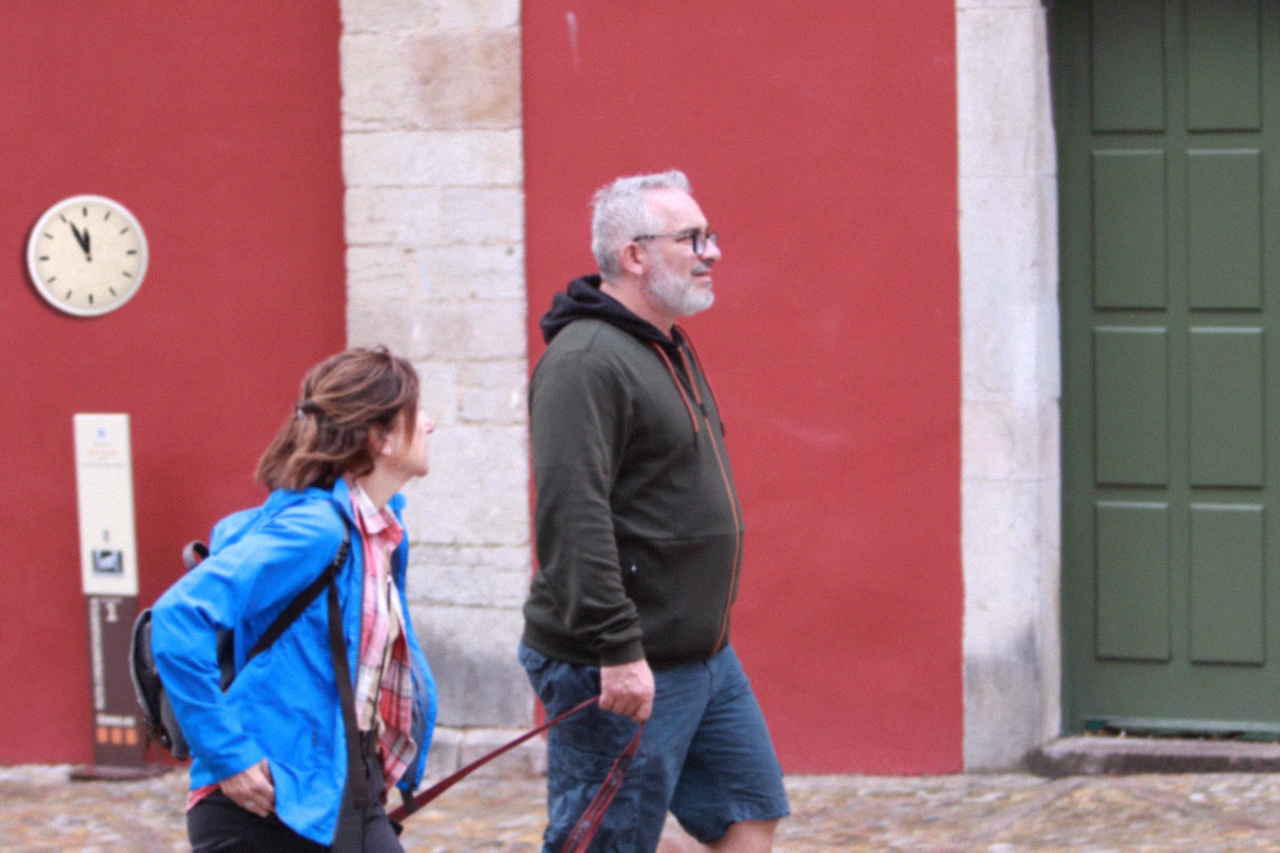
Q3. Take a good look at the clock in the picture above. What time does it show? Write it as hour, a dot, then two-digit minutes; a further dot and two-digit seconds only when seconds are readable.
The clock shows 11.56
